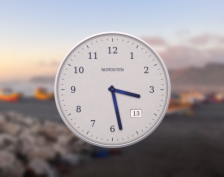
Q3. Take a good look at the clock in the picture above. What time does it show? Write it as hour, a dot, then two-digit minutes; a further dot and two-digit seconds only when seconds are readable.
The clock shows 3.28
